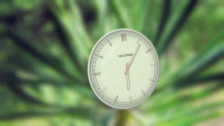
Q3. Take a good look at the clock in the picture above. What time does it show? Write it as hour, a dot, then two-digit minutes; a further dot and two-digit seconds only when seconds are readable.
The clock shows 6.06
